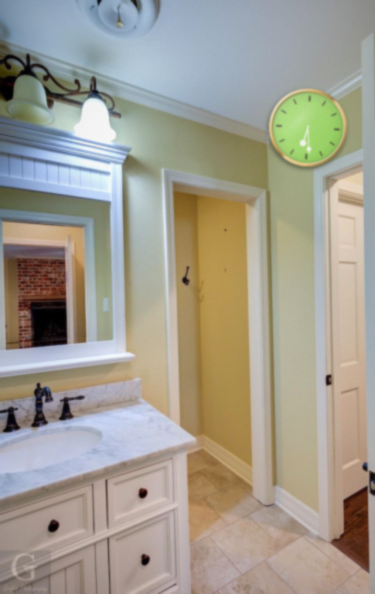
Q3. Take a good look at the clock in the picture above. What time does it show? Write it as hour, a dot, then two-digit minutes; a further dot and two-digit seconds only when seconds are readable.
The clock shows 6.29
